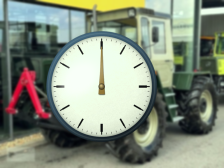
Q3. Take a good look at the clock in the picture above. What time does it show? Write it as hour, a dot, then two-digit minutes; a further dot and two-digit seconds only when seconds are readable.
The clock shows 12.00
